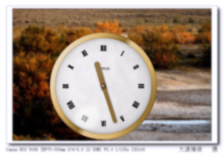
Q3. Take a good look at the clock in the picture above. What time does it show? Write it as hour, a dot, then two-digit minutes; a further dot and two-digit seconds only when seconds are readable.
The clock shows 11.27
